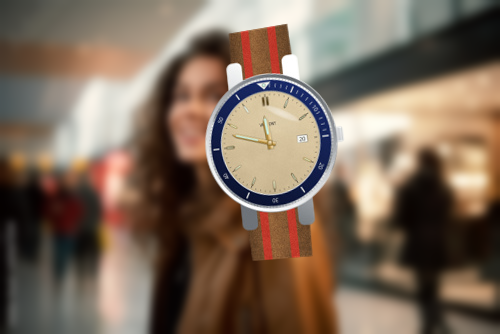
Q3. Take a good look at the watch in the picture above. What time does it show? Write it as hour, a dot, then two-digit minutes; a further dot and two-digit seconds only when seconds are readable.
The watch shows 11.48
